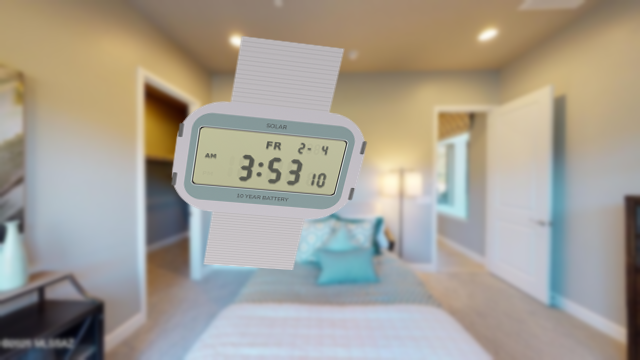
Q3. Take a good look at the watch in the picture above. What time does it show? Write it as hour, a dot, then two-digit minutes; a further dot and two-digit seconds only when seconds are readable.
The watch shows 3.53.10
